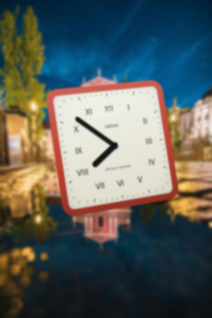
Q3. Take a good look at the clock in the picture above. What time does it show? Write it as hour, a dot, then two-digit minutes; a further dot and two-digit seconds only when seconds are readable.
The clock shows 7.52
